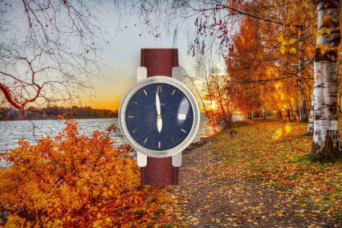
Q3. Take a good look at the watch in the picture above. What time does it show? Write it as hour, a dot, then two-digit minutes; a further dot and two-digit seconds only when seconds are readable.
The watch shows 5.59
